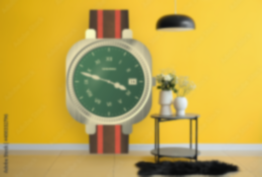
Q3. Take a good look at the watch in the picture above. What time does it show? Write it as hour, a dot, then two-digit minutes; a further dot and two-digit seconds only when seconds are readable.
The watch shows 3.48
